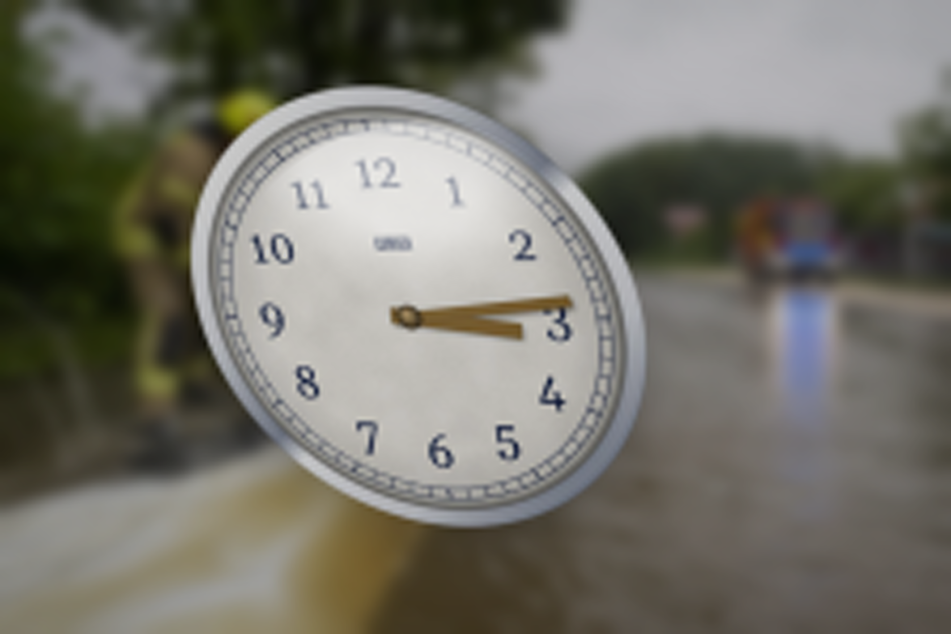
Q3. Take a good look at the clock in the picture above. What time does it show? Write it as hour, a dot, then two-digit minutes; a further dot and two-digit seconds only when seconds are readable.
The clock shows 3.14
